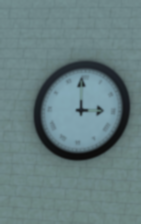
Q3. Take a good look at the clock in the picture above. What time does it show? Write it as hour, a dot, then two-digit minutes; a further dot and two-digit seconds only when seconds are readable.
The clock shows 2.59
